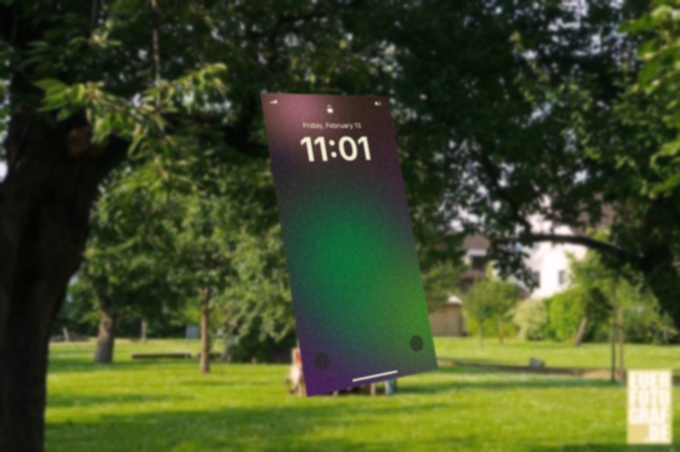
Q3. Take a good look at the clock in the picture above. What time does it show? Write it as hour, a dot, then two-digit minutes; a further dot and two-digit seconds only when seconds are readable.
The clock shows 11.01
